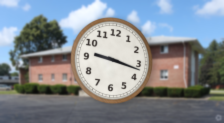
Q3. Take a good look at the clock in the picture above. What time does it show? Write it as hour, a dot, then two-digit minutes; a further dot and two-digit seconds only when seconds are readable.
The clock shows 9.17
